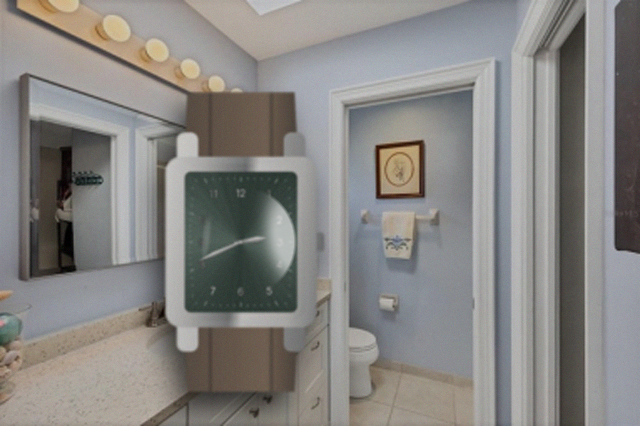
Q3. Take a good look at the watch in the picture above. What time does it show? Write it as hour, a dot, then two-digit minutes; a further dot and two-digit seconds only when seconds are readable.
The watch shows 2.41
